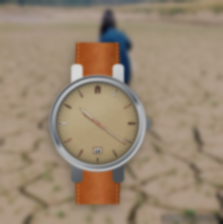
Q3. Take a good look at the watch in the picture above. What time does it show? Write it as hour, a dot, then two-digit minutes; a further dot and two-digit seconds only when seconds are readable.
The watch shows 10.21
